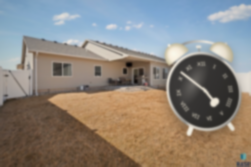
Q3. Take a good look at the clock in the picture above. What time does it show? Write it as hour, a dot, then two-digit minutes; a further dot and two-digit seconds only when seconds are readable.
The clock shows 4.52
